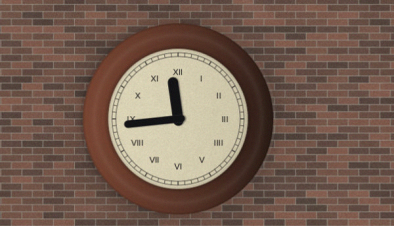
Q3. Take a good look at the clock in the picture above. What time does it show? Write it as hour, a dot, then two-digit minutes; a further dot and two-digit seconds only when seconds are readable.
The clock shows 11.44
